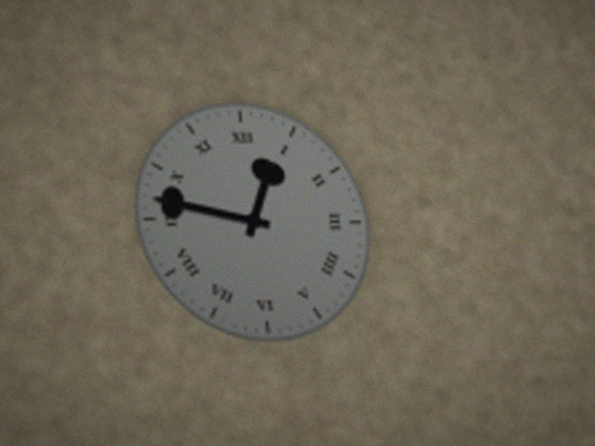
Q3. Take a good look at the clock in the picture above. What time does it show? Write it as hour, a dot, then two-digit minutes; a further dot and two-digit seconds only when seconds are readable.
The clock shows 12.47
